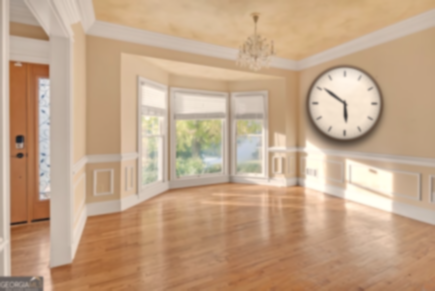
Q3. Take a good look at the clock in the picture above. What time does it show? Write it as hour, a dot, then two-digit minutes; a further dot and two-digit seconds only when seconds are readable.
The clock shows 5.51
